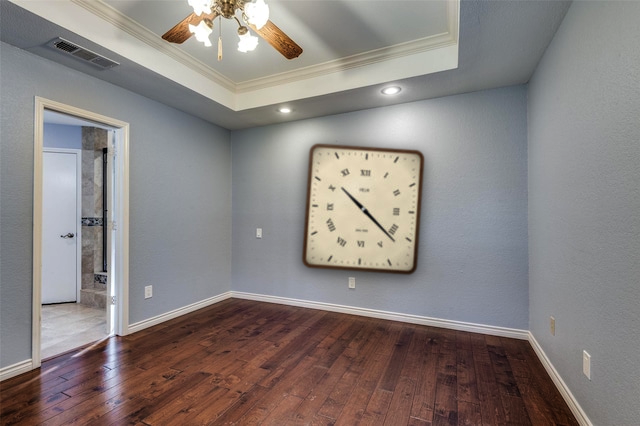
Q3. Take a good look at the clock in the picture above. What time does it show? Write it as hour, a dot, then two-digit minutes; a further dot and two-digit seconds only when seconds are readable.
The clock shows 10.22
